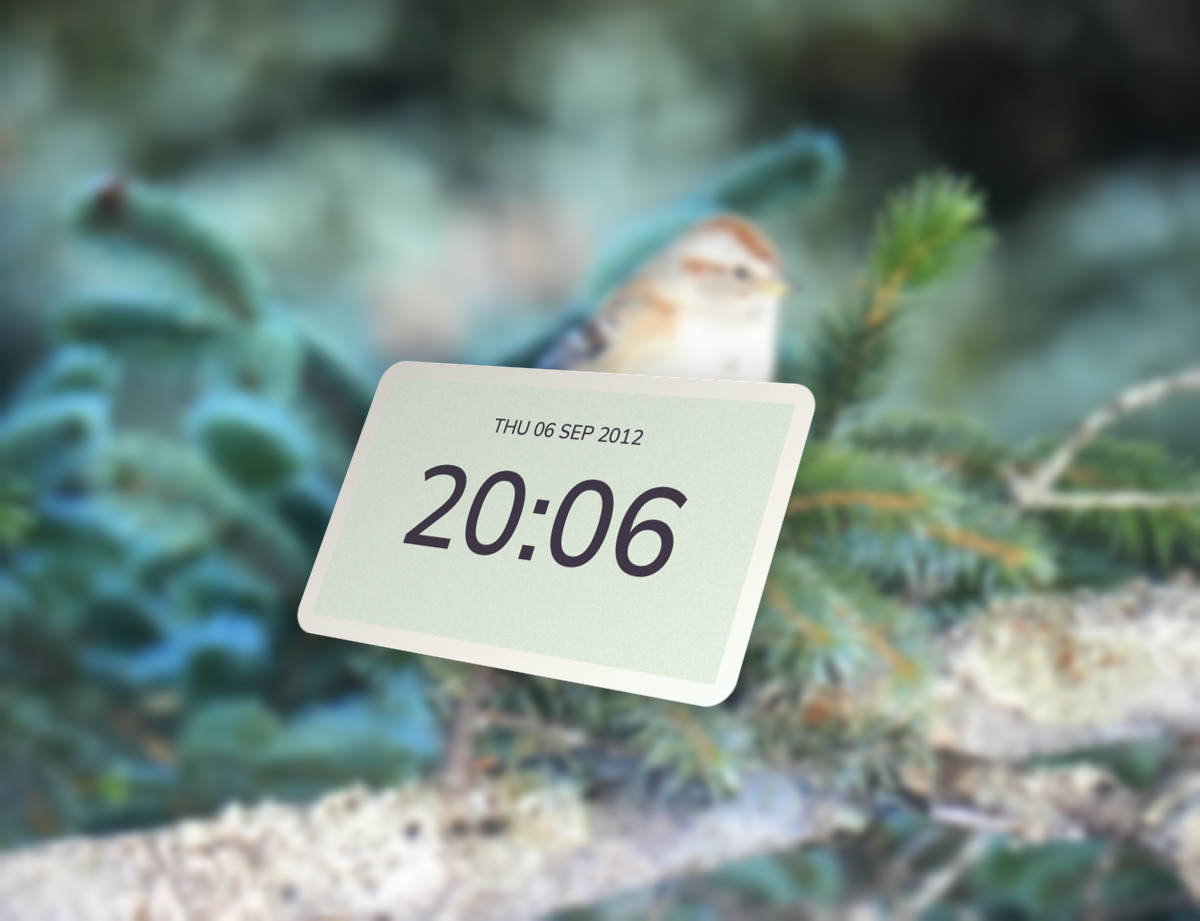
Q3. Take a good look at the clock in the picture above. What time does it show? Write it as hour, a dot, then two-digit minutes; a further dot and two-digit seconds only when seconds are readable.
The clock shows 20.06
